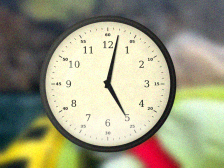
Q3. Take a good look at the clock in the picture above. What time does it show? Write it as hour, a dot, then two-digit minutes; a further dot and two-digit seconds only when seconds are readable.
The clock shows 5.02
